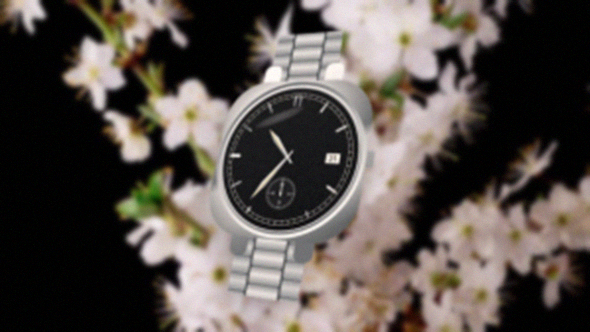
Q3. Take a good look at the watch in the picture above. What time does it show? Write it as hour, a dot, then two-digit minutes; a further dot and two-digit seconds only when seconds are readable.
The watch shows 10.36
